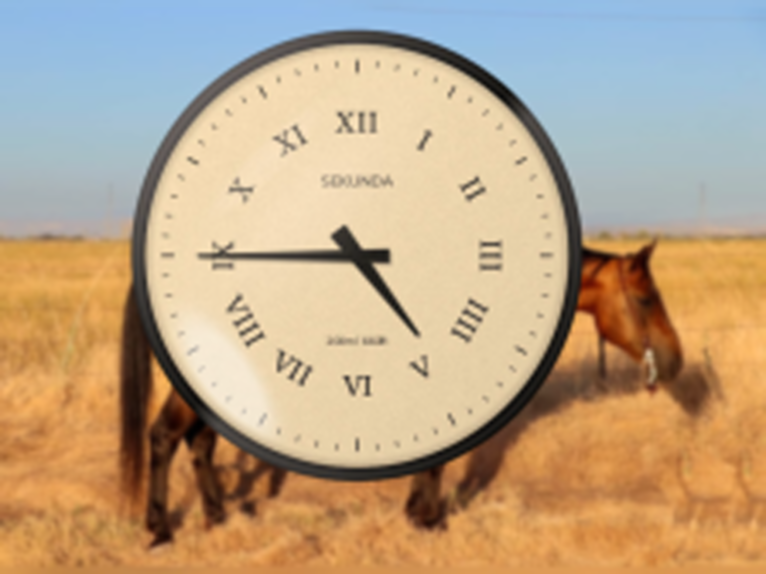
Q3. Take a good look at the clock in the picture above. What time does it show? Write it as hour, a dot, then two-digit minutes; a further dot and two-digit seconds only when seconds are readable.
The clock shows 4.45
